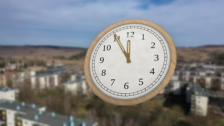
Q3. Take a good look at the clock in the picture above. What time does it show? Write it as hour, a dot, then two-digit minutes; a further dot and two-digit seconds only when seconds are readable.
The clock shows 11.55
